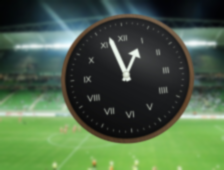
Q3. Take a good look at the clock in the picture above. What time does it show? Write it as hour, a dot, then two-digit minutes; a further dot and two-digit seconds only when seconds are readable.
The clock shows 12.57
